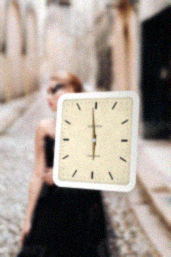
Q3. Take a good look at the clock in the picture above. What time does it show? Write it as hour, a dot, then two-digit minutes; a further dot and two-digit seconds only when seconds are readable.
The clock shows 5.59
